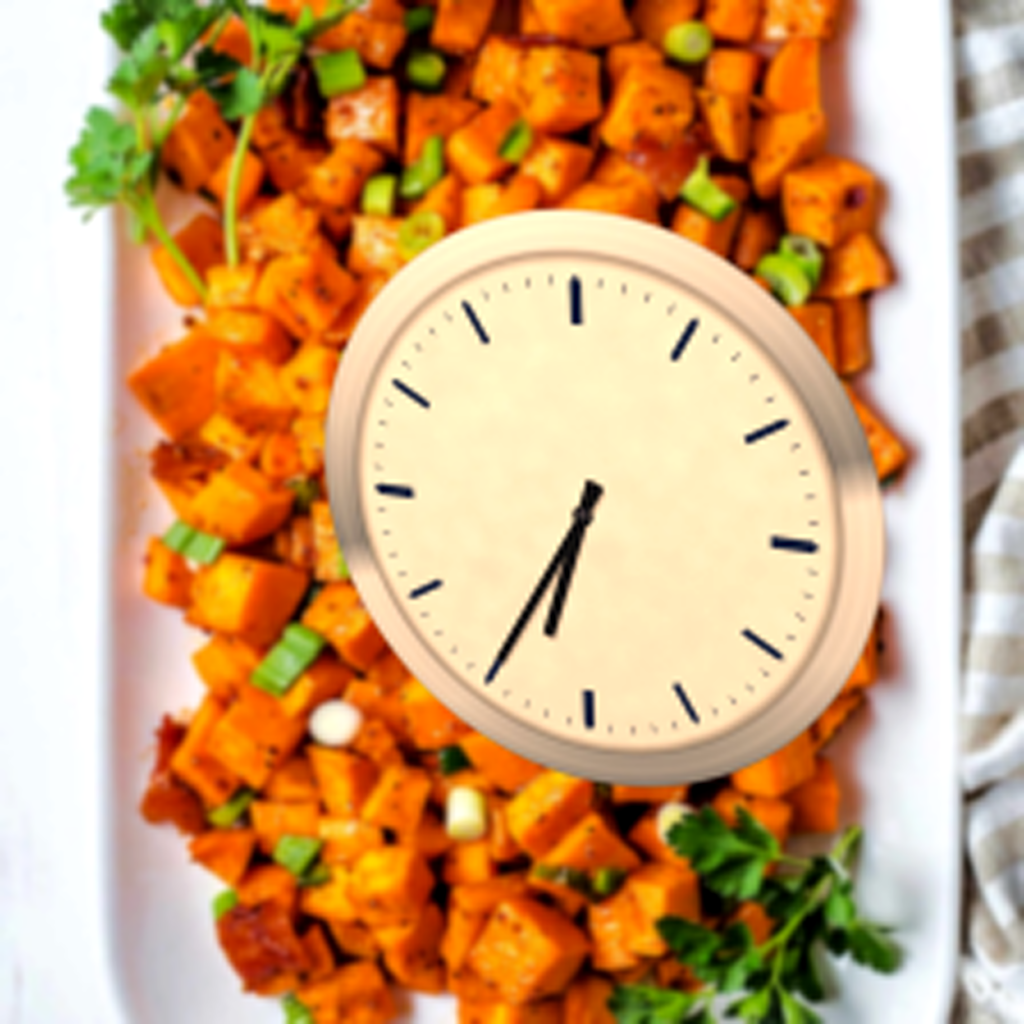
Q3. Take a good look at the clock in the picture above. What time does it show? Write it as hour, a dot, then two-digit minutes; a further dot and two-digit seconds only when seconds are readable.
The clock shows 6.35
